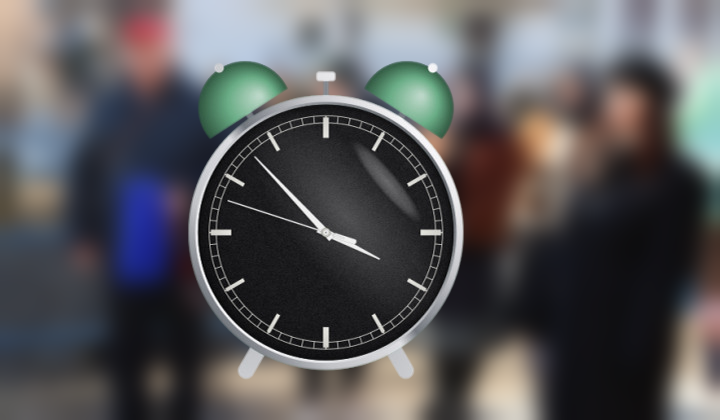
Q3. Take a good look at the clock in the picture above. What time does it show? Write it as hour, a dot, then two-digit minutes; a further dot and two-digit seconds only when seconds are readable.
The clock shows 3.52.48
